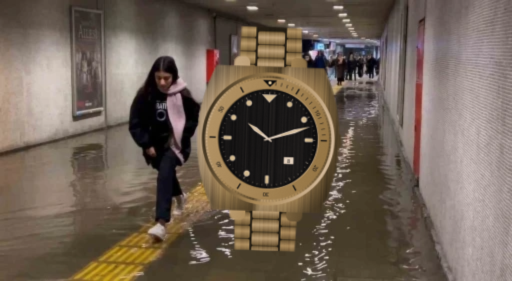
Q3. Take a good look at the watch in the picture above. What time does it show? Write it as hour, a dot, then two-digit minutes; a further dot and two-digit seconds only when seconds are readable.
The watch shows 10.12
